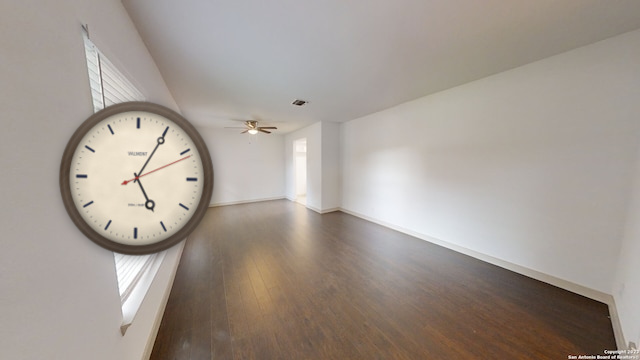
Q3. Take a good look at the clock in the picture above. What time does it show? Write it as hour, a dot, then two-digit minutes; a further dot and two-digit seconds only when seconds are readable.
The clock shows 5.05.11
